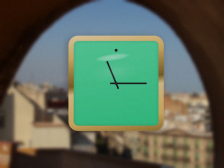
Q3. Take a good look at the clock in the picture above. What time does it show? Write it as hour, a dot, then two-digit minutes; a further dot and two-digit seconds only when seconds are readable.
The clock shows 11.15
